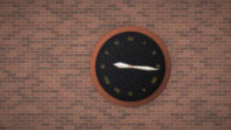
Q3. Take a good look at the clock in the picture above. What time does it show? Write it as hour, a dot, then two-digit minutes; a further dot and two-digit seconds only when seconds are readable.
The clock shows 9.16
